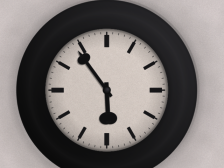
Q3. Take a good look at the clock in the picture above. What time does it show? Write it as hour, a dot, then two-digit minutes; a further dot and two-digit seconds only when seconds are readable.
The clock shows 5.54
